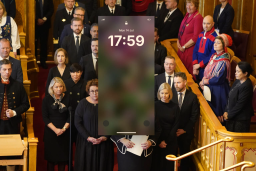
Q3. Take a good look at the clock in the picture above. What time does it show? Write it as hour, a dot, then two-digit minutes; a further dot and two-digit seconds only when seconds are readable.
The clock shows 17.59
